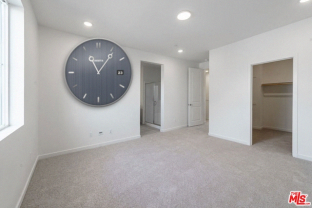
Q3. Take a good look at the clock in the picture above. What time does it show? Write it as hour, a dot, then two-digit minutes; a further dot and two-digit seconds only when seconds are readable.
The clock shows 11.06
